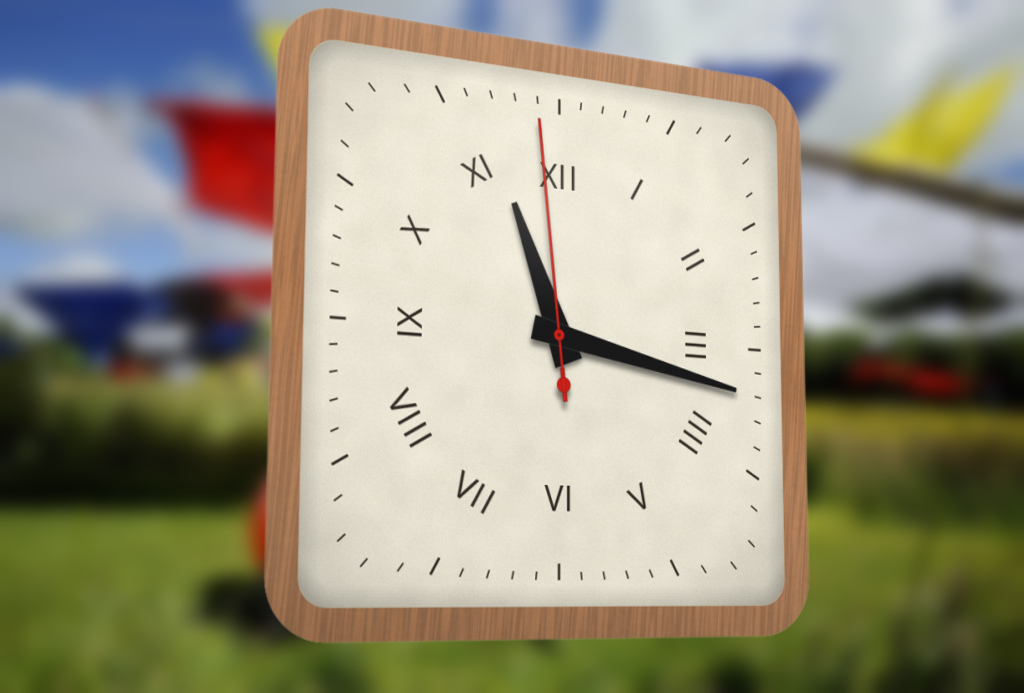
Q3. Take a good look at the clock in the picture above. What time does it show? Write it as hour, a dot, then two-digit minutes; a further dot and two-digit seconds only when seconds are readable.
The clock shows 11.16.59
